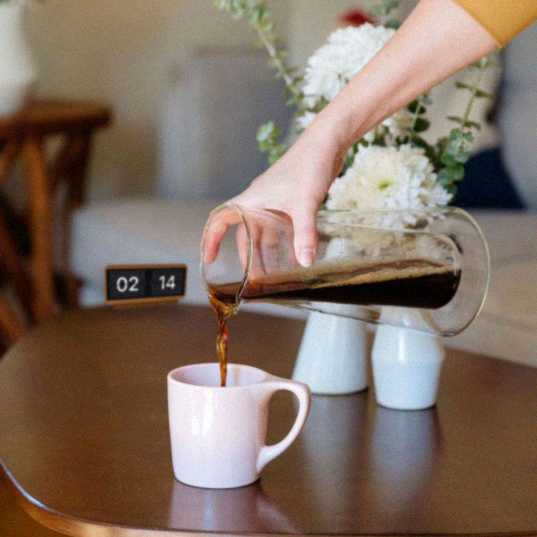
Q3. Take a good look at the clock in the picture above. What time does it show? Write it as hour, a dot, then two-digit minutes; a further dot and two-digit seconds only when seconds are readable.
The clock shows 2.14
